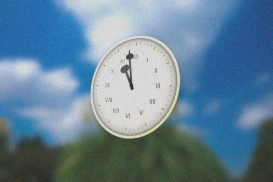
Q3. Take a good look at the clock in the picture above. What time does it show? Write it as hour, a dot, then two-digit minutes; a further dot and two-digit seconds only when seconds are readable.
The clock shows 10.58
